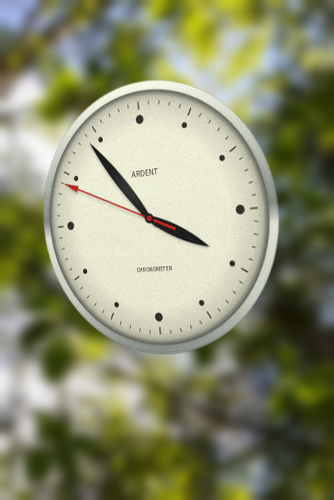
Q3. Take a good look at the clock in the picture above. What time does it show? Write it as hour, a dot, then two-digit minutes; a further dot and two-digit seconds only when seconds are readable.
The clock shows 3.53.49
